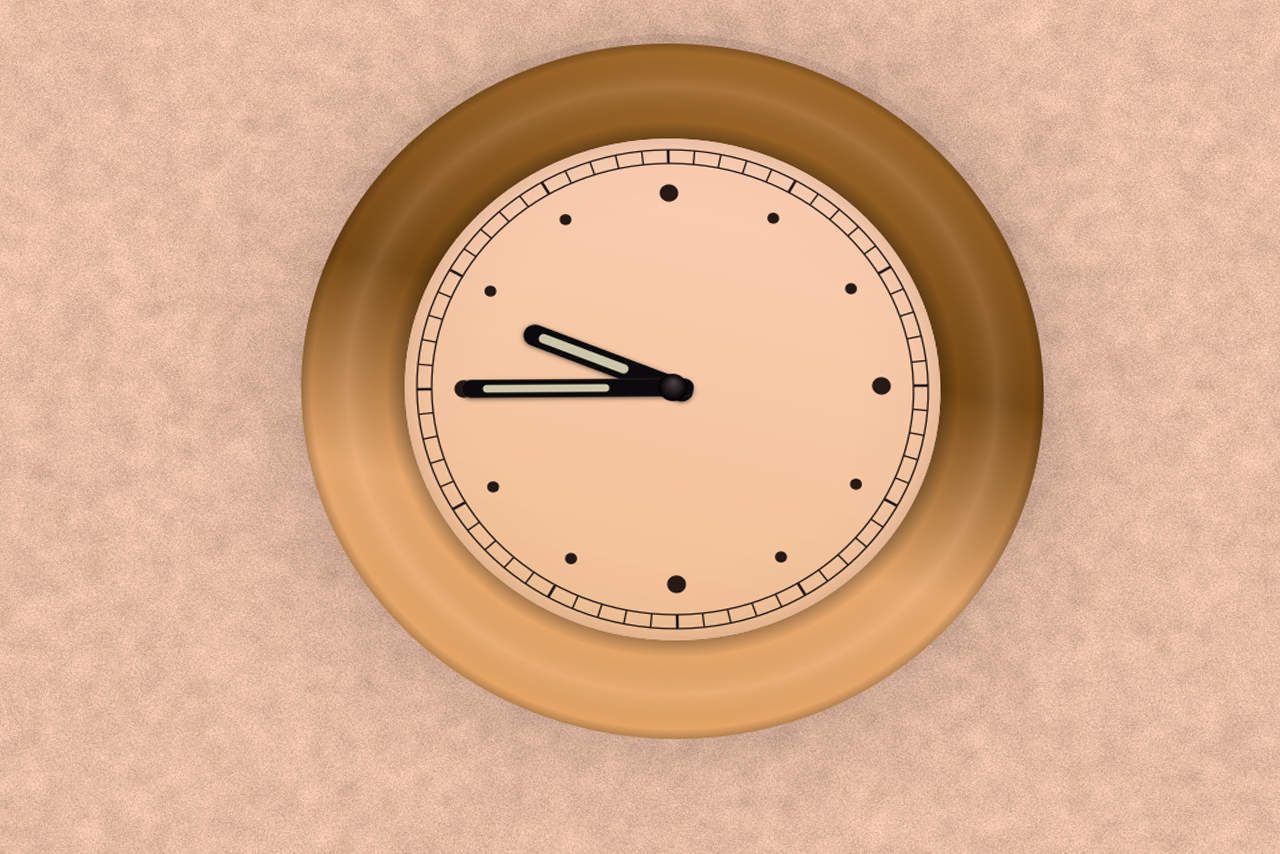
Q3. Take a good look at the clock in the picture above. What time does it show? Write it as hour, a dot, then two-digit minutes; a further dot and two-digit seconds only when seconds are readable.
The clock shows 9.45
